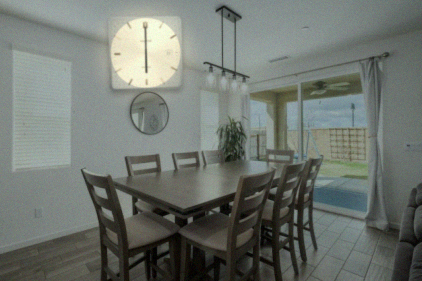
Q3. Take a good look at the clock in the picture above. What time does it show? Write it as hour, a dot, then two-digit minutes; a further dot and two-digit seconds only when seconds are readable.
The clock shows 6.00
